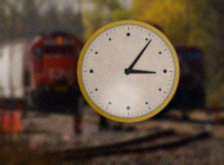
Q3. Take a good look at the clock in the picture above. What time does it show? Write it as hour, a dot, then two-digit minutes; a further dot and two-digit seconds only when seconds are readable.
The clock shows 3.06
